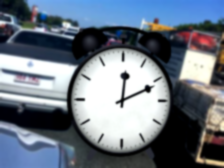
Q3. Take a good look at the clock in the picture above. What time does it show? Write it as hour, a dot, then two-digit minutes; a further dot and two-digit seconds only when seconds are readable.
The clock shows 12.11
